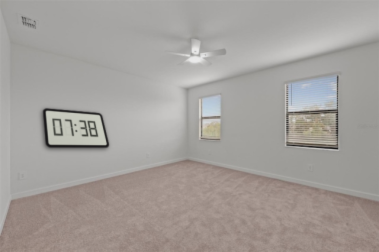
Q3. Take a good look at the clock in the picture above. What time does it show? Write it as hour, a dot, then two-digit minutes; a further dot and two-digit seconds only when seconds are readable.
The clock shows 7.38
